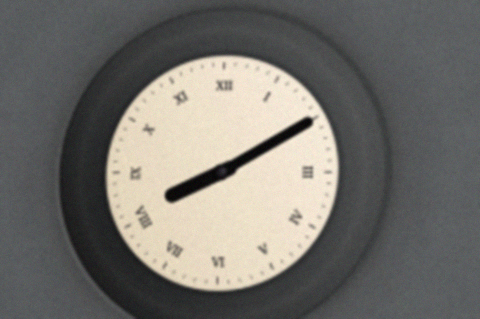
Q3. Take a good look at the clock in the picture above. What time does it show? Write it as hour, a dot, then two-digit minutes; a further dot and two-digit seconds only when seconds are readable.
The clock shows 8.10
